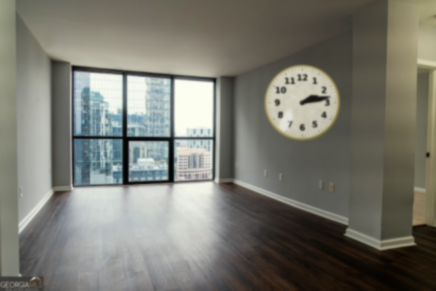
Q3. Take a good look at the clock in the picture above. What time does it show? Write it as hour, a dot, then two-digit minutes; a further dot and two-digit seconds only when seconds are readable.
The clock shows 2.13
